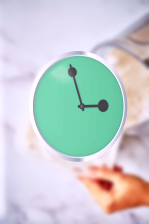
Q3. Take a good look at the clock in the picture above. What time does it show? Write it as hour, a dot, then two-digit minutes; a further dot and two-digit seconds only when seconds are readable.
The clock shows 2.57
